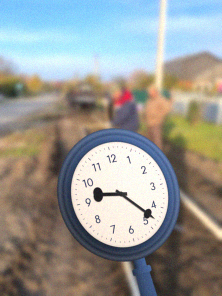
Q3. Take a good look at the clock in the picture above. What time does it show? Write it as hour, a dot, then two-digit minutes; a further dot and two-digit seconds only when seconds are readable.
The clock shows 9.23
